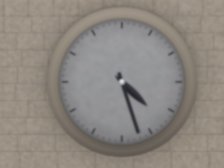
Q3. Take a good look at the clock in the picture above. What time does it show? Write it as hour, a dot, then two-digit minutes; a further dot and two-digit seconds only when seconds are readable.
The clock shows 4.27
